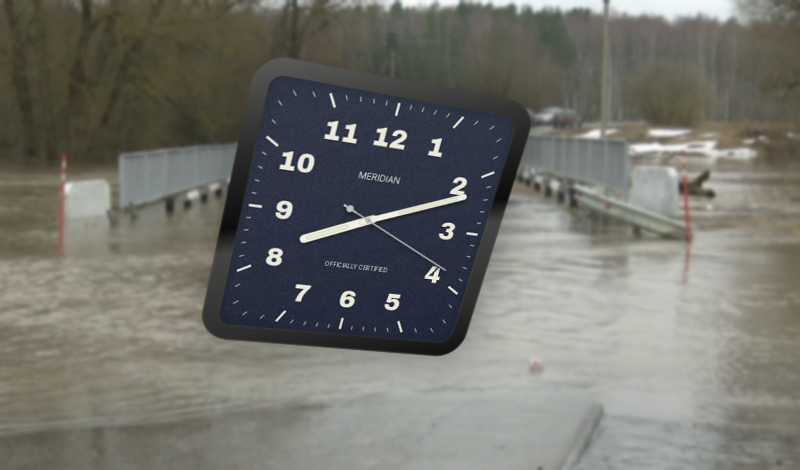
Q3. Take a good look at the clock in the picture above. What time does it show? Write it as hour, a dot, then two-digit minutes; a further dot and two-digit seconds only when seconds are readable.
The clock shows 8.11.19
